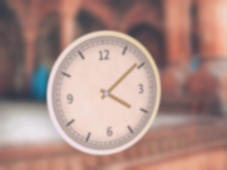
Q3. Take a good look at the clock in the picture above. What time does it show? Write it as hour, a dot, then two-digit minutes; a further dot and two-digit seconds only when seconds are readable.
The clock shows 4.09
